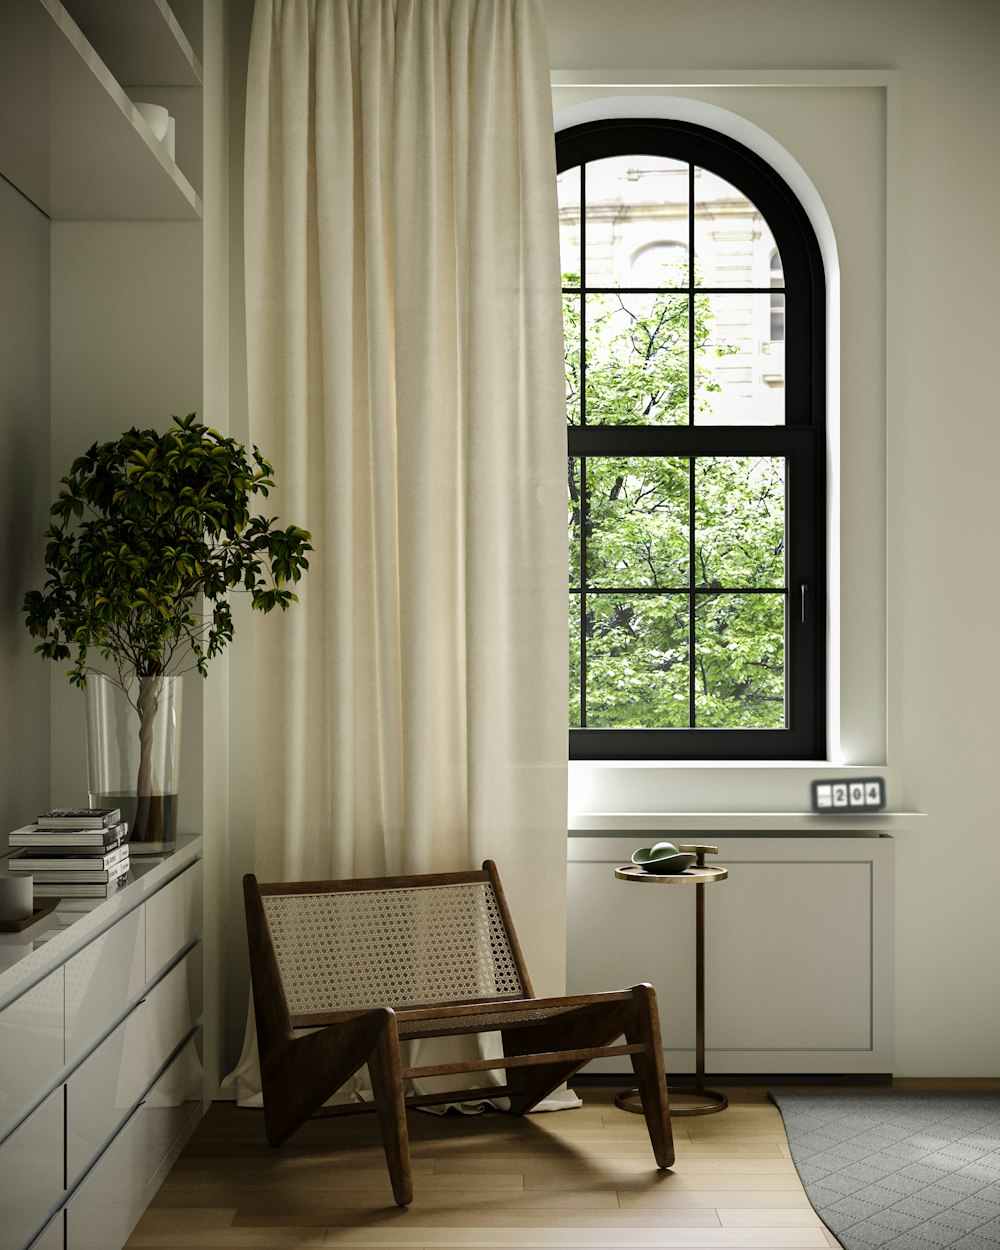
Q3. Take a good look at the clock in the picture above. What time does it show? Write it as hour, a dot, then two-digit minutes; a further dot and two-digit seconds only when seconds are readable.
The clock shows 2.04
